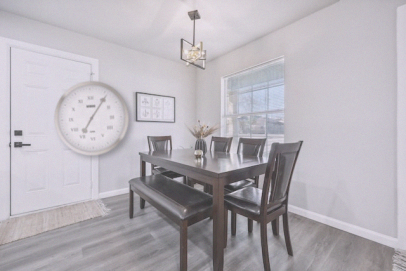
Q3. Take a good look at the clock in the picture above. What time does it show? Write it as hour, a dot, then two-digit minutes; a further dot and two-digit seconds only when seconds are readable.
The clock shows 7.06
